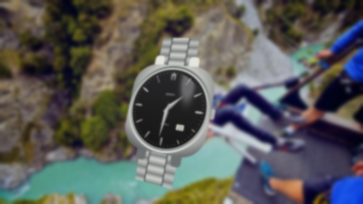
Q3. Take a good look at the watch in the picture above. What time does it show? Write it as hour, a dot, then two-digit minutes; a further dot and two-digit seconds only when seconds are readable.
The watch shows 1.31
